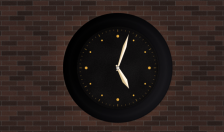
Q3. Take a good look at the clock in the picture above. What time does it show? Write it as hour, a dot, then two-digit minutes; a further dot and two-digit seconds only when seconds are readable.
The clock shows 5.03
